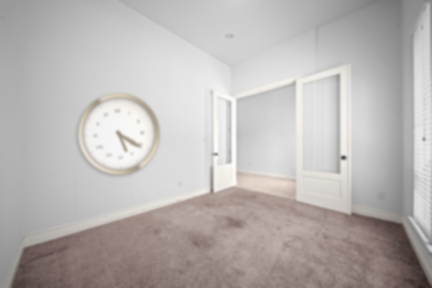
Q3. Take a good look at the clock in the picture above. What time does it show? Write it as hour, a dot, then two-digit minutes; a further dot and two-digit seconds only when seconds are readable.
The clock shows 5.21
